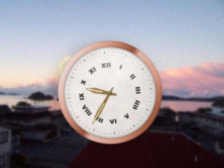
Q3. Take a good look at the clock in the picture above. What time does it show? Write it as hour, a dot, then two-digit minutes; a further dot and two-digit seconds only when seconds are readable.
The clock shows 9.36
